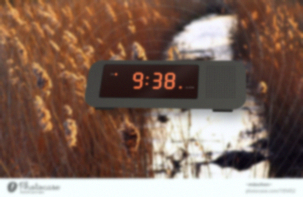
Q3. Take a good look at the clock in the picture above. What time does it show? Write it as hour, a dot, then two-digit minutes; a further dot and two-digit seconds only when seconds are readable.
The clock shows 9.38
